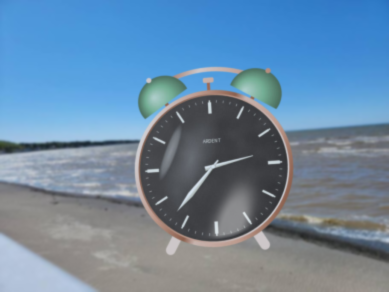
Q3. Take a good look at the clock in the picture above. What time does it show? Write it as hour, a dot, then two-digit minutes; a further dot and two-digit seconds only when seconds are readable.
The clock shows 2.37
